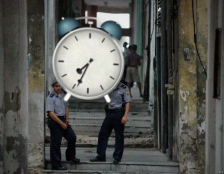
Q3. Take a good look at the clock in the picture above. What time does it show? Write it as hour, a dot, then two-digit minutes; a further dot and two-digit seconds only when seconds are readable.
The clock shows 7.34
